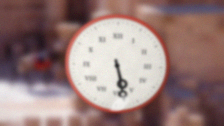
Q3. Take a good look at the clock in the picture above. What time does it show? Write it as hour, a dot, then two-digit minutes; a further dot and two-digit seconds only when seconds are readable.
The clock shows 5.28
